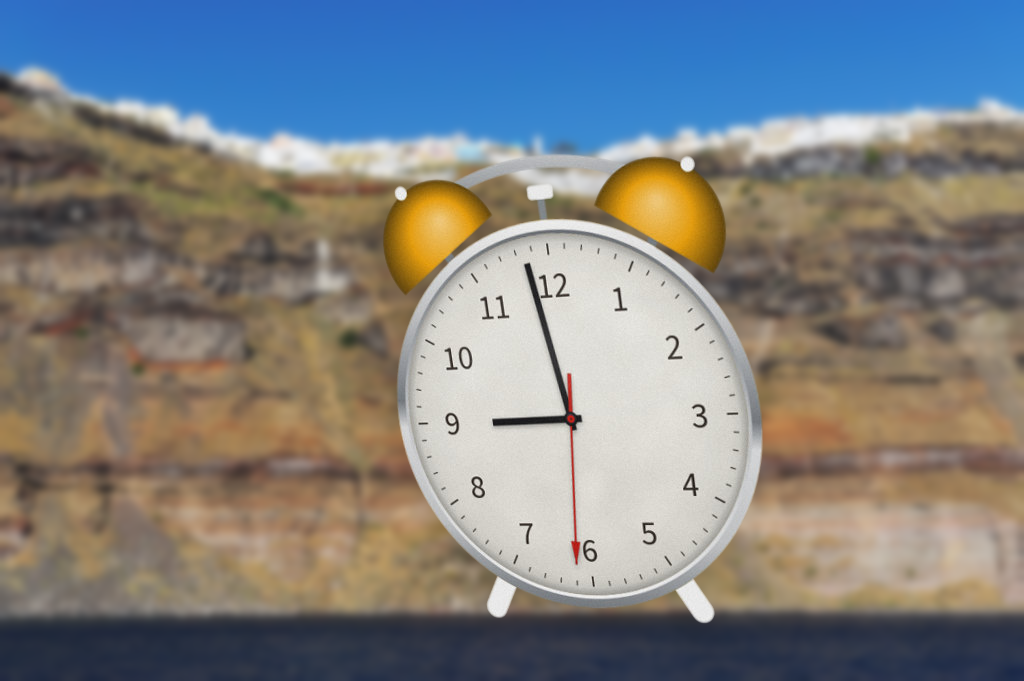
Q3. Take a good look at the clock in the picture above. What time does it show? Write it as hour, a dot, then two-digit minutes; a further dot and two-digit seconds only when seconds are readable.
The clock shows 8.58.31
